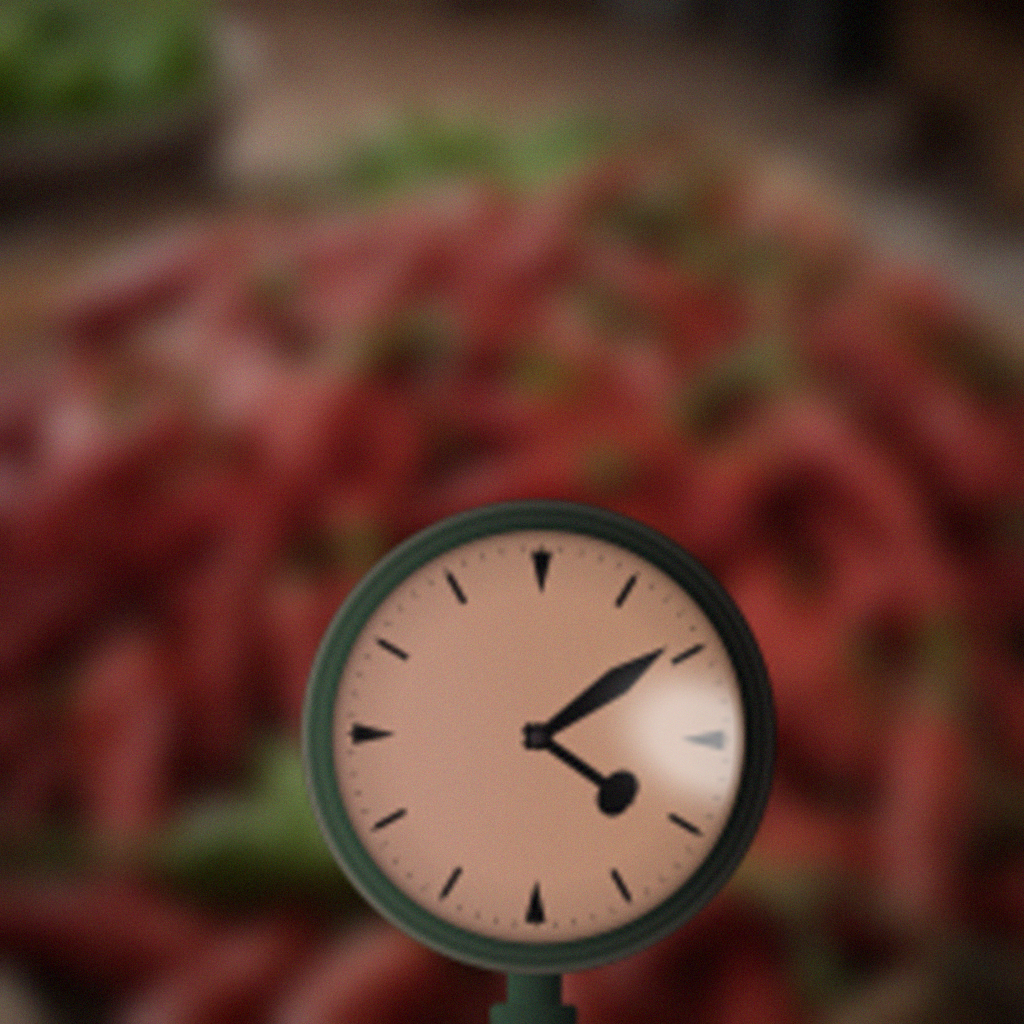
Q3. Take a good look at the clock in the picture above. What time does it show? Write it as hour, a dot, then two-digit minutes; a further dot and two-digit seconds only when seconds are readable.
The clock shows 4.09
